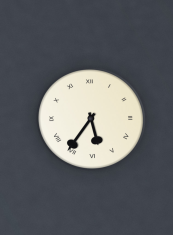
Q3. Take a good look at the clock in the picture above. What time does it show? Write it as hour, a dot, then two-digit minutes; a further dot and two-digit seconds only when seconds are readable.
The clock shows 5.36
